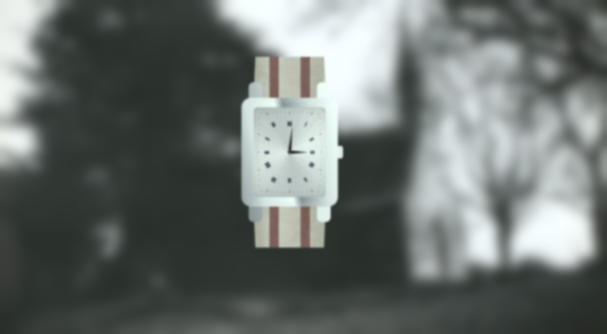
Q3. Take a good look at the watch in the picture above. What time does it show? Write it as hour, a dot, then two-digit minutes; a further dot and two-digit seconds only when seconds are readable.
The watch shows 3.01
